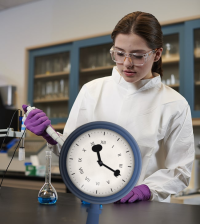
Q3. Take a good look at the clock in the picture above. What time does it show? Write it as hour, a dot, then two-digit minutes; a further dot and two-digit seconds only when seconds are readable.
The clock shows 11.19
